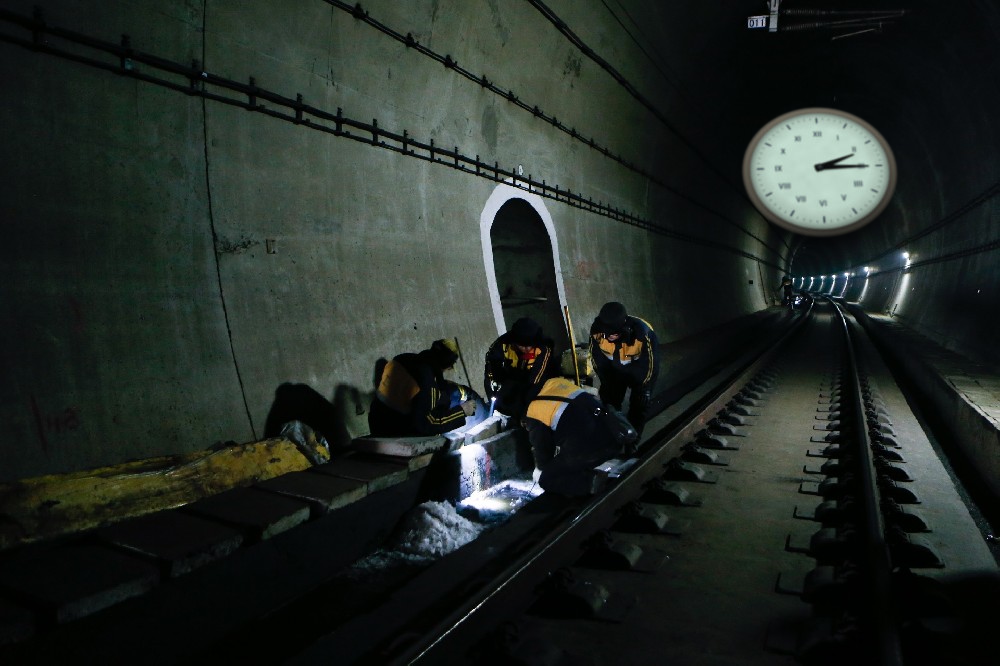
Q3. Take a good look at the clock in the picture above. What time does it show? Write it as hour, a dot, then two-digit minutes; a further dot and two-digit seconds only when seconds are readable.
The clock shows 2.15
